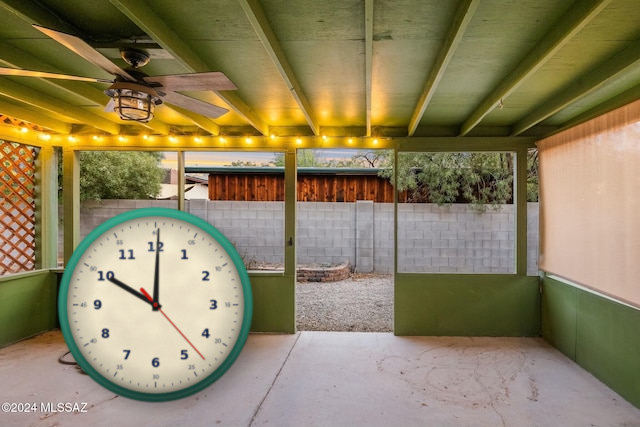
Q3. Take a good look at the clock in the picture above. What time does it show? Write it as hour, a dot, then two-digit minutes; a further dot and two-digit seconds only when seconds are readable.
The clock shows 10.00.23
